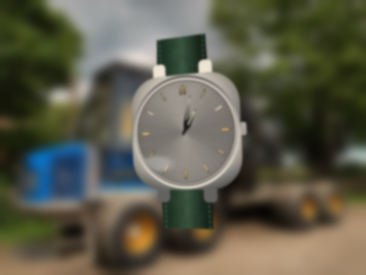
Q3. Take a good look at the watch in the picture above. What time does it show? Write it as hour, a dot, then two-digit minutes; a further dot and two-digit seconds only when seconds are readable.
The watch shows 1.02
